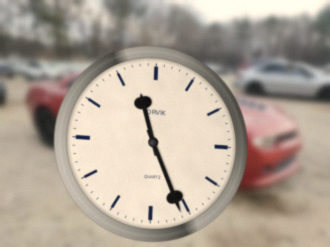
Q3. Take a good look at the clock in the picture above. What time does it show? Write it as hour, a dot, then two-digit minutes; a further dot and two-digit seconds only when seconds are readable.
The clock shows 11.26
